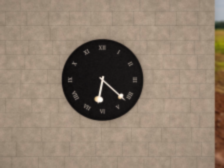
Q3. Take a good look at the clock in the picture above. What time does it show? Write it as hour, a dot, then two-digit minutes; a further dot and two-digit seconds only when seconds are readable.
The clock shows 6.22
